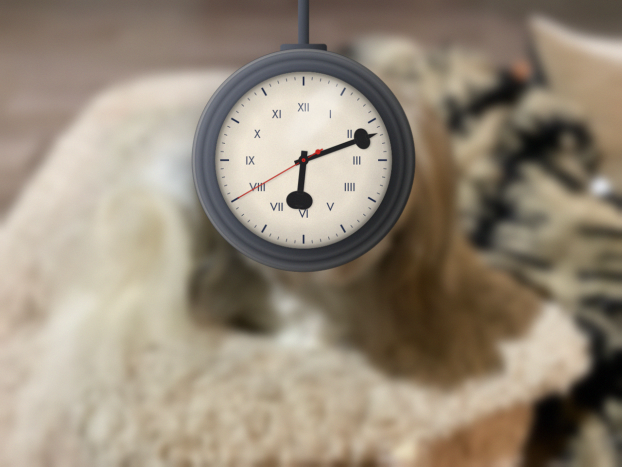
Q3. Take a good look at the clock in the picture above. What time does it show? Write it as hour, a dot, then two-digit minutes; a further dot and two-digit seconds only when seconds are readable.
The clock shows 6.11.40
